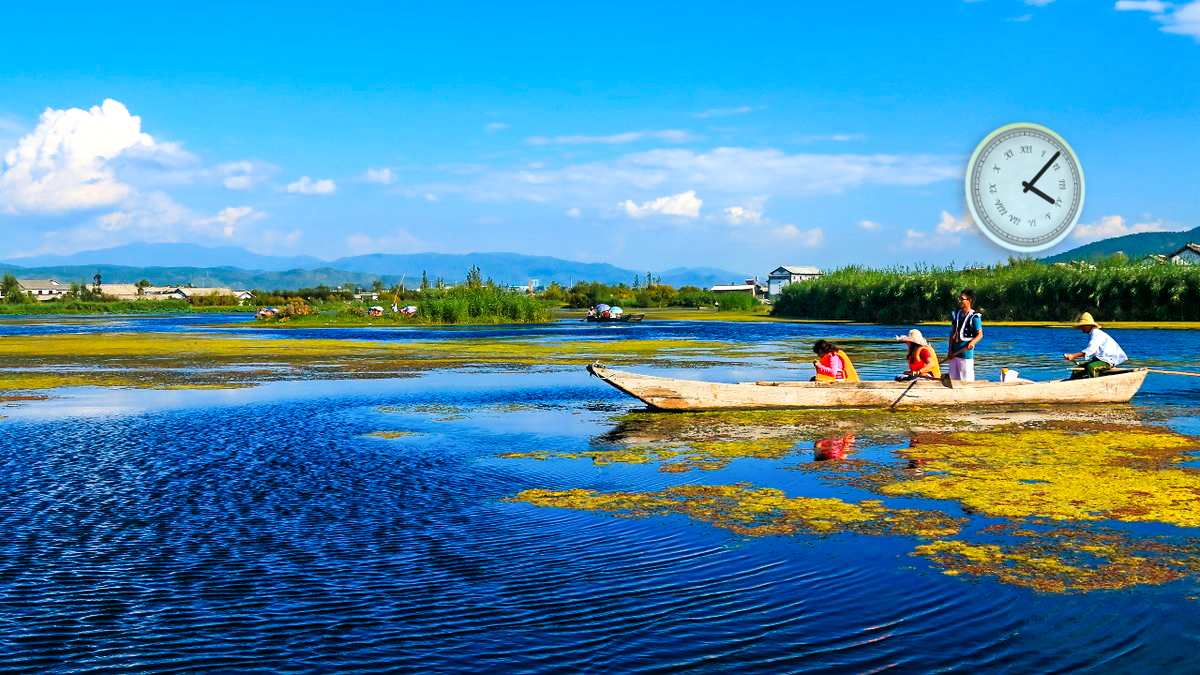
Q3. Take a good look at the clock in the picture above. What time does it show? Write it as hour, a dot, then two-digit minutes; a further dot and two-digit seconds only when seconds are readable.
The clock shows 4.08
